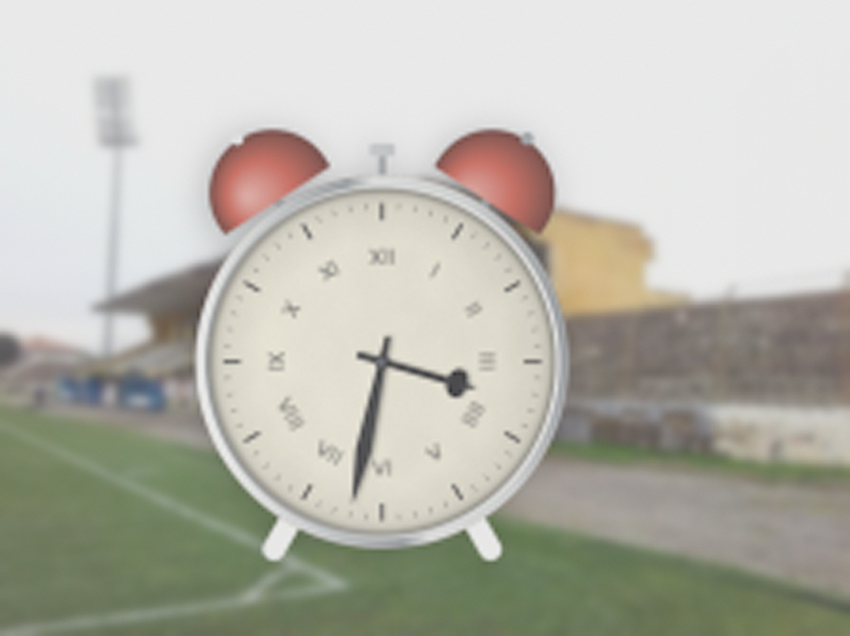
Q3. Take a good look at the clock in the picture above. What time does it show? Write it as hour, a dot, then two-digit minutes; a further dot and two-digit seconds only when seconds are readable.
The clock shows 3.32
